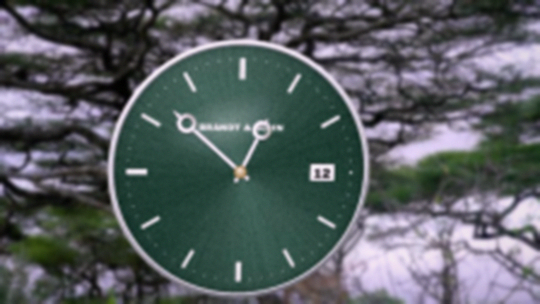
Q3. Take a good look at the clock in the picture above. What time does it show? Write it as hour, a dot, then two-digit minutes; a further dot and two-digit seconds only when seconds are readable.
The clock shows 12.52
